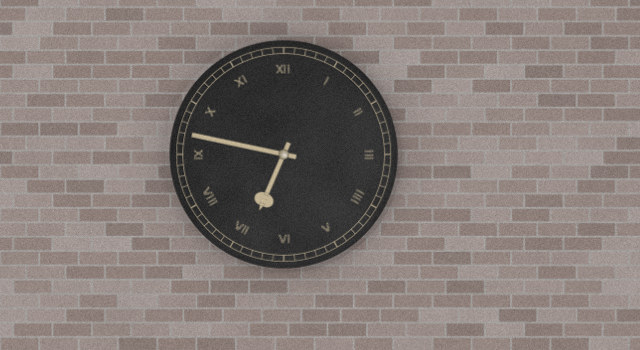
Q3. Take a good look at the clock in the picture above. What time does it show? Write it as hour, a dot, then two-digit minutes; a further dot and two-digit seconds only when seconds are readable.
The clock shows 6.47
